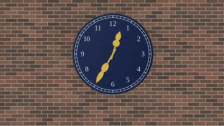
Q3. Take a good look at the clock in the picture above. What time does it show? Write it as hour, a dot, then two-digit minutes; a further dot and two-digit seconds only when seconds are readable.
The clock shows 12.35
